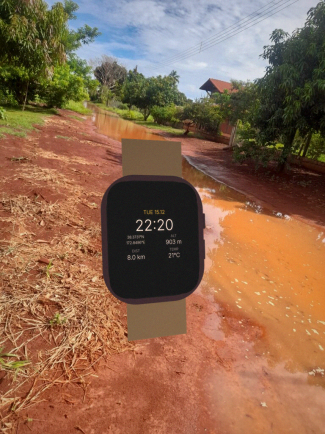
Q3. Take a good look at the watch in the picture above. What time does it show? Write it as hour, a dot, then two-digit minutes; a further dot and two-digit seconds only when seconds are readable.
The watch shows 22.20
